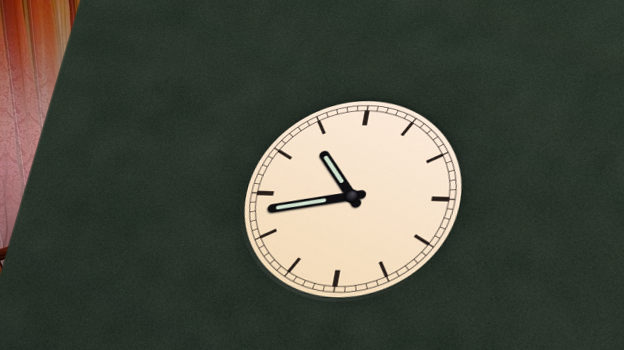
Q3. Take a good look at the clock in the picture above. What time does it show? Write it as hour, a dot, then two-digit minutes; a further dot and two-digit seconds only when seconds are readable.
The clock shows 10.43
